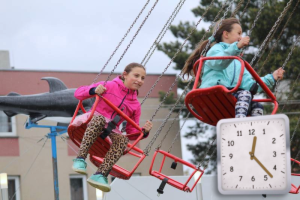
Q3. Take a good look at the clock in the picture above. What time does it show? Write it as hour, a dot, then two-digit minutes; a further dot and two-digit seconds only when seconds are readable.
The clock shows 12.23
